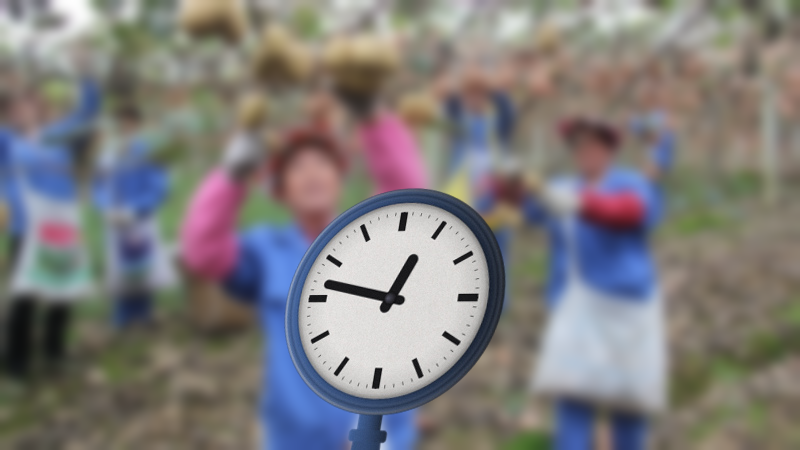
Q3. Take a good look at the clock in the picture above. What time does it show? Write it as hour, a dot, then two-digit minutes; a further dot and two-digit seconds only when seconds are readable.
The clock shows 12.47
